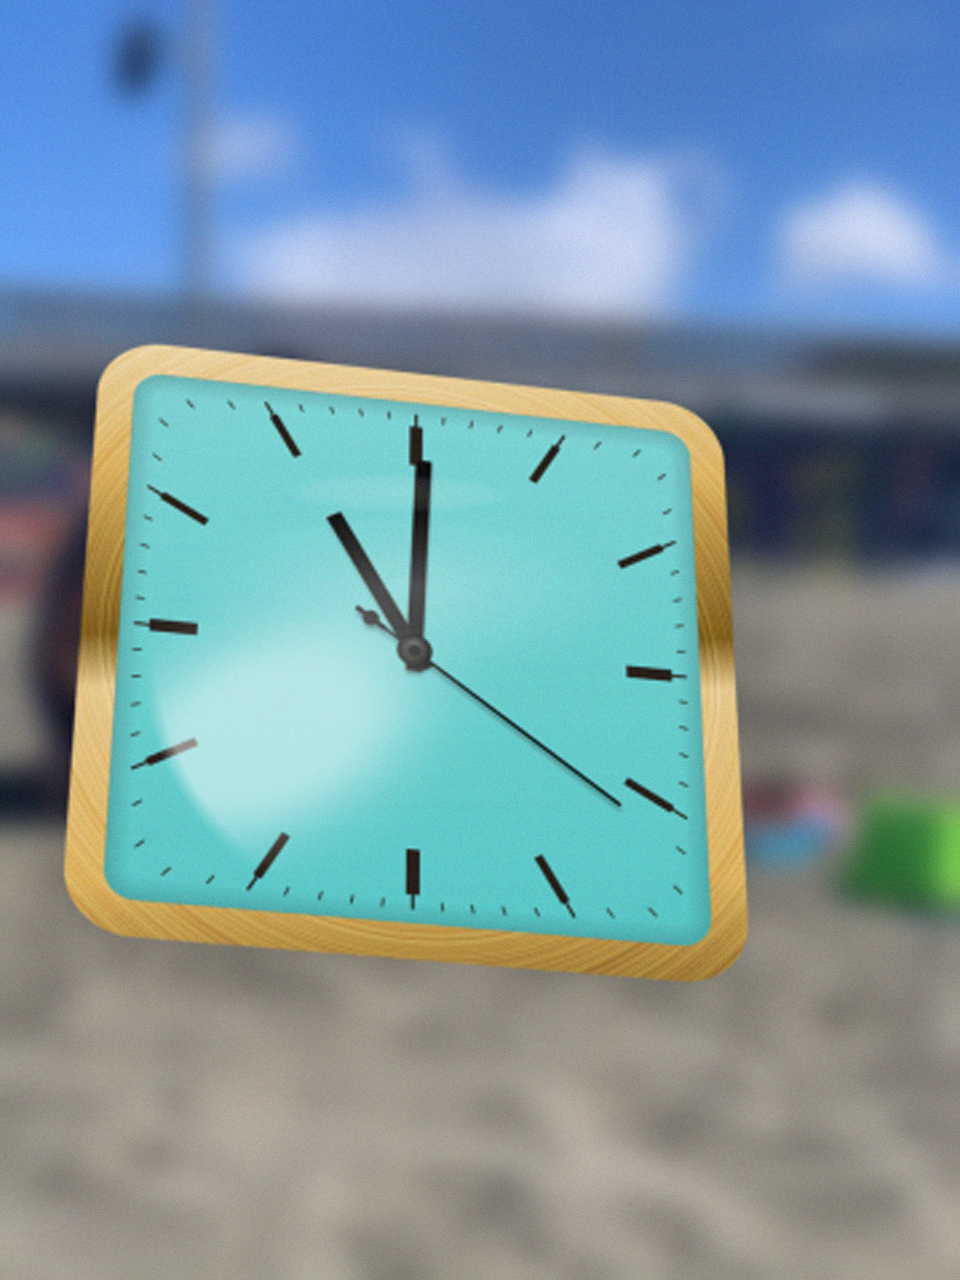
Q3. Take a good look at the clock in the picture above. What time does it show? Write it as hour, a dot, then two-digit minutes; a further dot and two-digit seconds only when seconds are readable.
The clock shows 11.00.21
